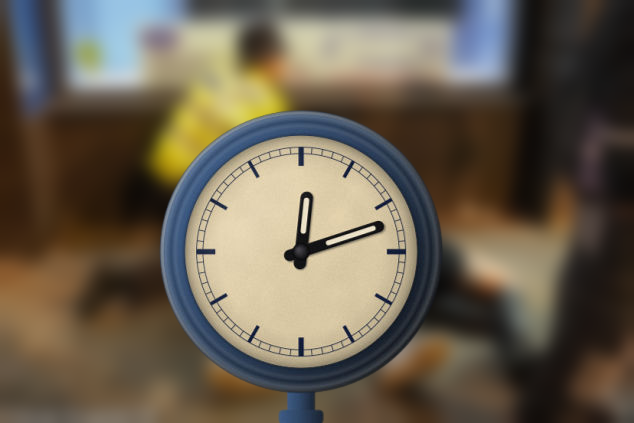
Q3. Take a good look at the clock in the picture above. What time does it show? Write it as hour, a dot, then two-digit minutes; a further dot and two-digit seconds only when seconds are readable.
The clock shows 12.12
